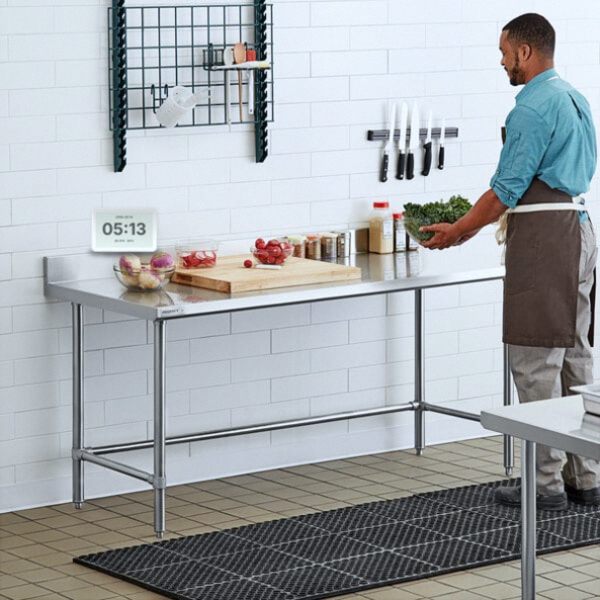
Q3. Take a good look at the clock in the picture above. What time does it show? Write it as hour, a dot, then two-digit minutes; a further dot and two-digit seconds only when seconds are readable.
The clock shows 5.13
